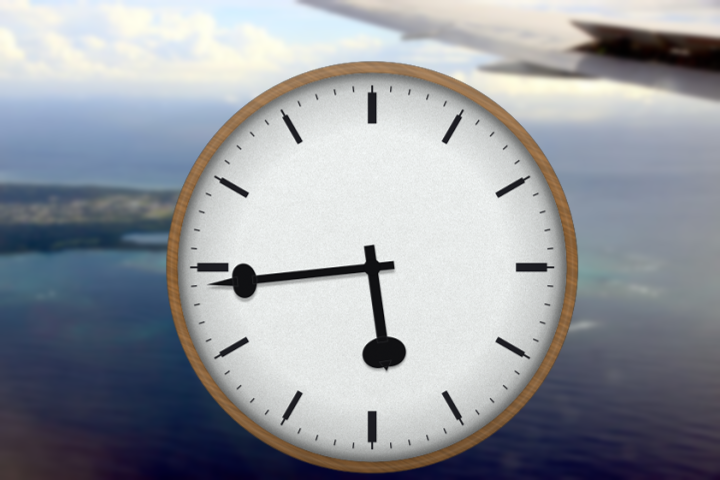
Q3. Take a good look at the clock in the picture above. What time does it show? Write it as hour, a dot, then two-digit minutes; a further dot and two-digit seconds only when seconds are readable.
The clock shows 5.44
